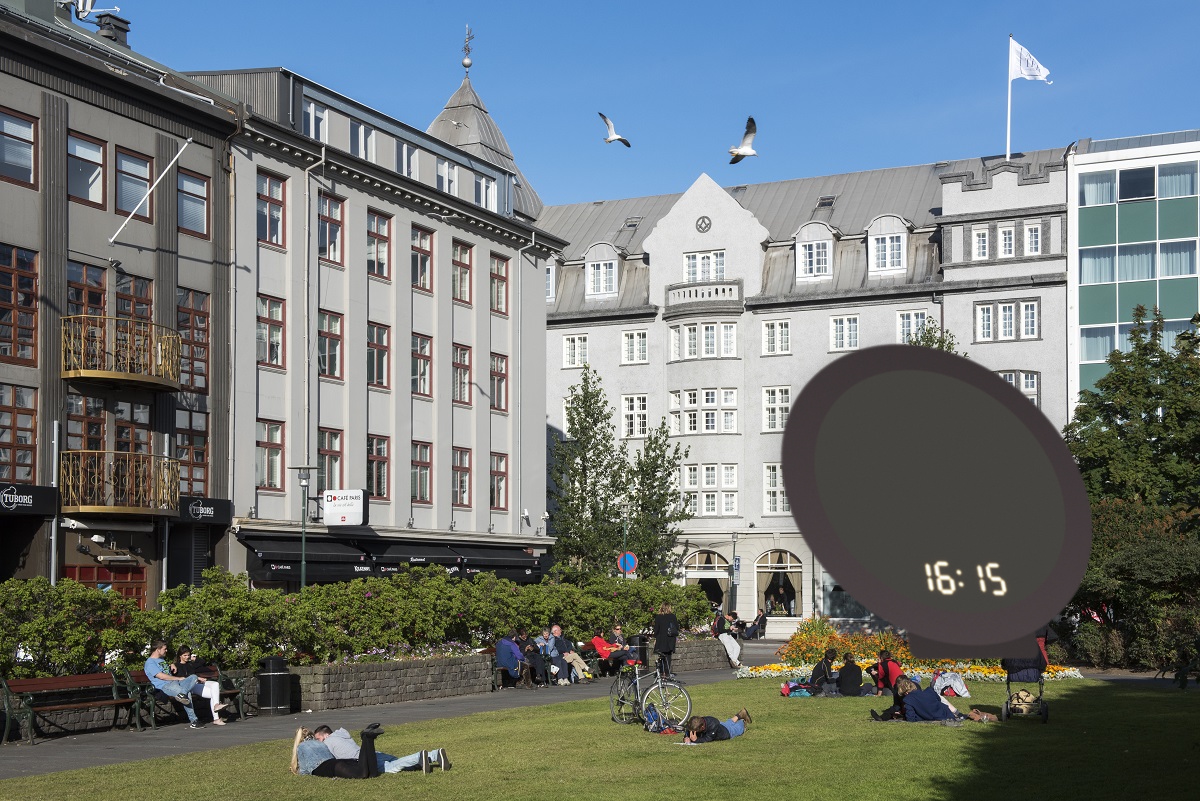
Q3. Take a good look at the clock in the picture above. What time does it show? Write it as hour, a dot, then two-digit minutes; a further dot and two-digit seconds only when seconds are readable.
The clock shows 16.15
